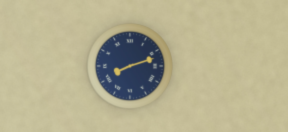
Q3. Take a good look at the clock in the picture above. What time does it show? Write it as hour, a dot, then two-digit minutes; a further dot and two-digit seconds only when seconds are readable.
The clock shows 8.12
